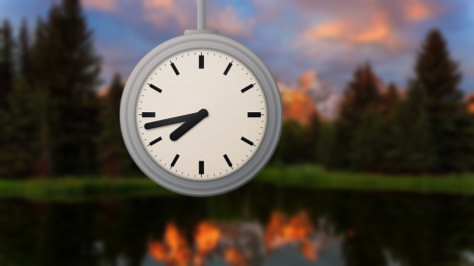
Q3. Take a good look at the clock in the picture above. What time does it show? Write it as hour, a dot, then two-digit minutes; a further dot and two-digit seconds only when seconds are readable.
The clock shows 7.43
